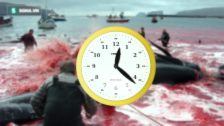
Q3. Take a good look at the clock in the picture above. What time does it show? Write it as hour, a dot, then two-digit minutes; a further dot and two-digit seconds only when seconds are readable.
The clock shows 12.22
